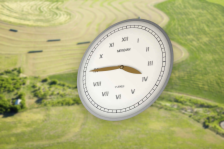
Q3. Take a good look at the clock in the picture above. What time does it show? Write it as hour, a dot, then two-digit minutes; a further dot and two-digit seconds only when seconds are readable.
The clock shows 3.45
